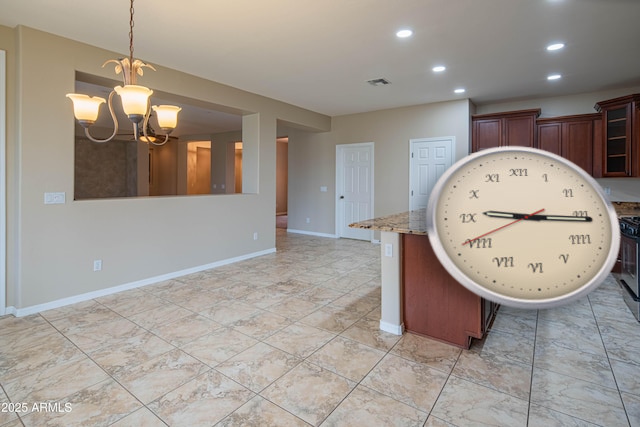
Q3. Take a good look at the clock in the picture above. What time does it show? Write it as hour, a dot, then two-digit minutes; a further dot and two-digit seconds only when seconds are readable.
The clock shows 9.15.41
